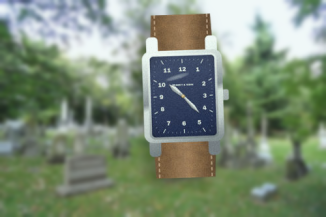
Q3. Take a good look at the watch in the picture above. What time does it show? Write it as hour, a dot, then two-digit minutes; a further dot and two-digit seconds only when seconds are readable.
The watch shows 10.23
